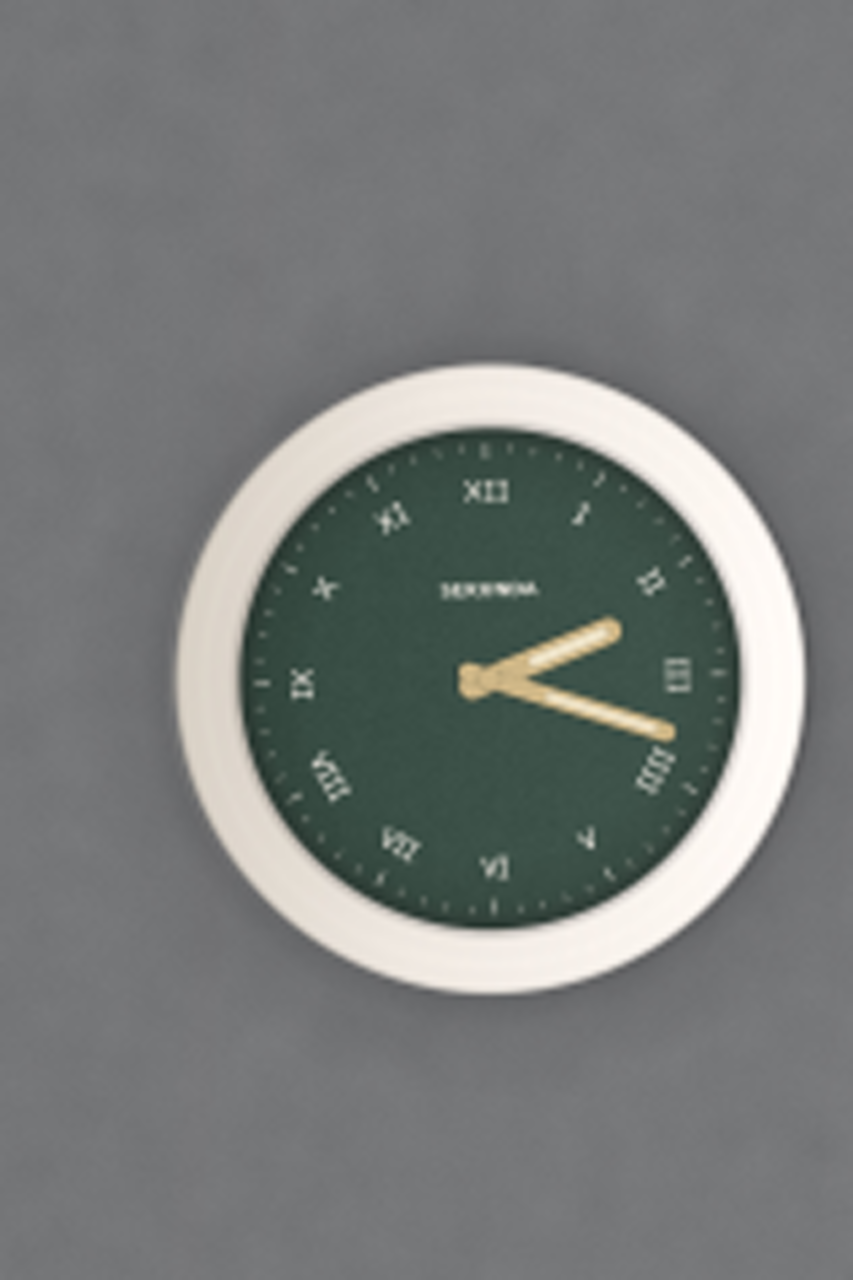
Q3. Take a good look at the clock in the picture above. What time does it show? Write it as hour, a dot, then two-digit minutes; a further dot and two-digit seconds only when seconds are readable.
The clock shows 2.18
